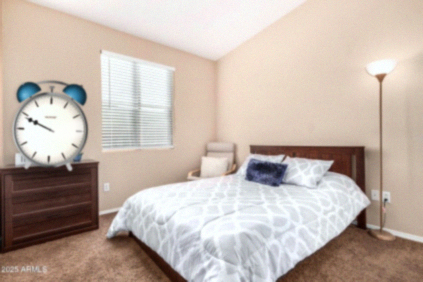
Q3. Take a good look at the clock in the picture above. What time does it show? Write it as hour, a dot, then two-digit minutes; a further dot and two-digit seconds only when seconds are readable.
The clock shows 9.49
